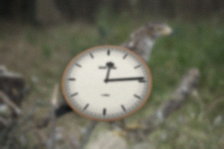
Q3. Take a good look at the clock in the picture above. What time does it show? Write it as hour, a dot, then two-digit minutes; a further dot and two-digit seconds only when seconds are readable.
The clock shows 12.14
